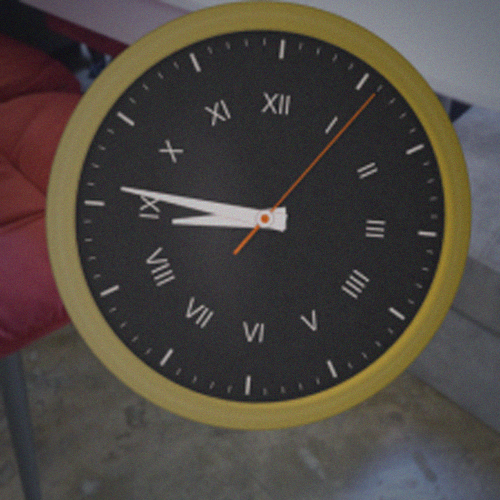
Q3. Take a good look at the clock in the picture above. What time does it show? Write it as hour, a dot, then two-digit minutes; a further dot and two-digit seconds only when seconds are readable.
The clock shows 8.46.06
